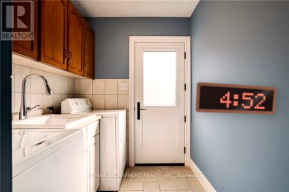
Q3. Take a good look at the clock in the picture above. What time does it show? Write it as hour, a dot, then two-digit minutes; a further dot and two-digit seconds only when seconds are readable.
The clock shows 4.52
